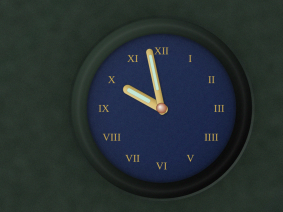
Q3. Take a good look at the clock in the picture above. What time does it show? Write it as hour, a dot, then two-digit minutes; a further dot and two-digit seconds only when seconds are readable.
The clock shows 9.58
